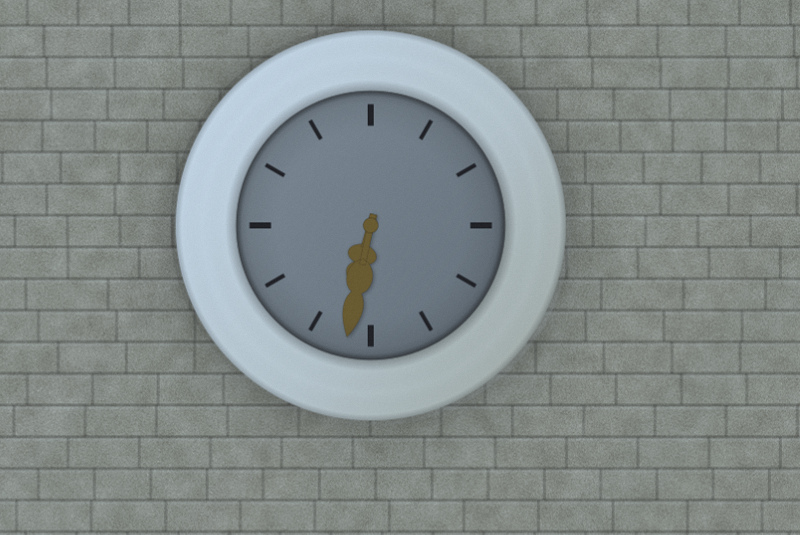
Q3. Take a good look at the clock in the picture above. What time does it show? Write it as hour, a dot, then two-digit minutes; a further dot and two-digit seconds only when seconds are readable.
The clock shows 6.32
